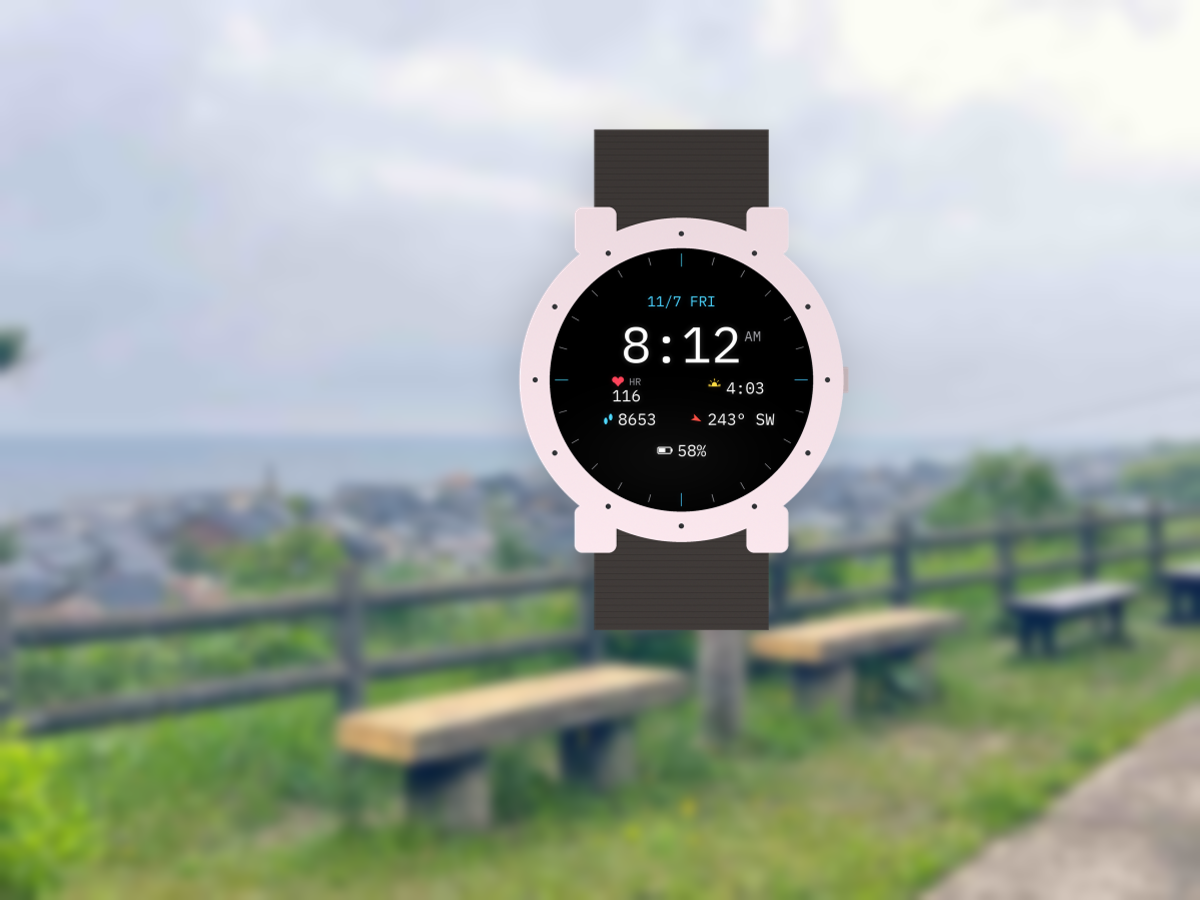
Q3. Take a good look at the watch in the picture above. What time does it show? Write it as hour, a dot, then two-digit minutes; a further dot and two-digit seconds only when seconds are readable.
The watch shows 8.12
